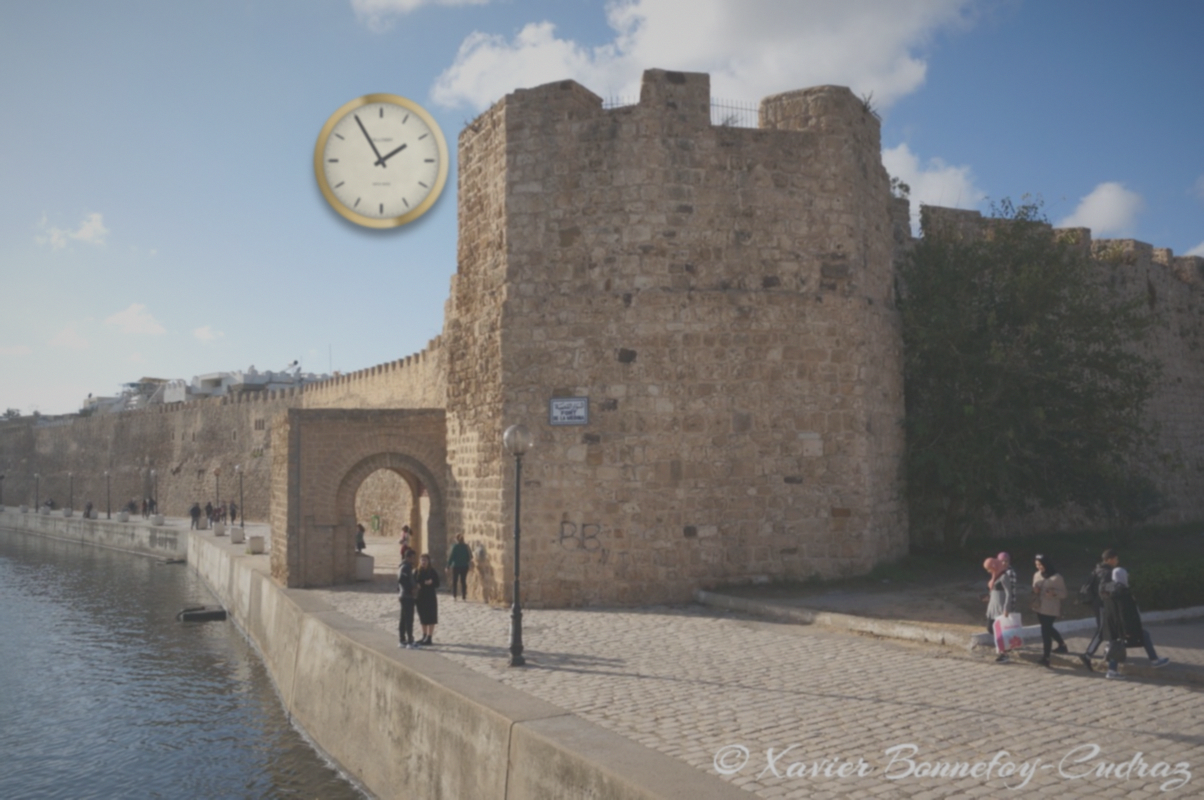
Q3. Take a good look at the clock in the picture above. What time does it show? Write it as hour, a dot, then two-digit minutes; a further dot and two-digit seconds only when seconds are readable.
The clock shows 1.55
